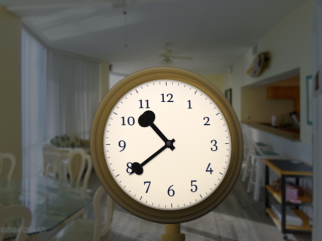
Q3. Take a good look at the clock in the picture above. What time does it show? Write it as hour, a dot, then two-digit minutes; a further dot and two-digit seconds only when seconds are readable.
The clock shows 10.39
